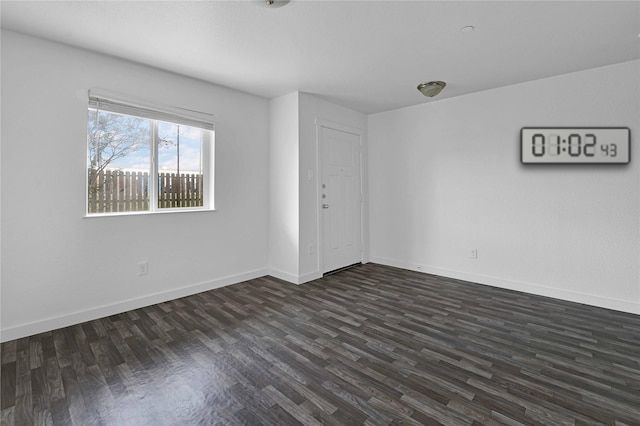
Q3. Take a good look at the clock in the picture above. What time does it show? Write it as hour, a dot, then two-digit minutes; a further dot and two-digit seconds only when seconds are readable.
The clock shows 1.02.43
